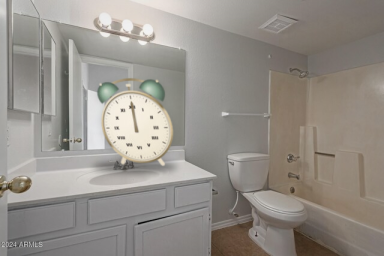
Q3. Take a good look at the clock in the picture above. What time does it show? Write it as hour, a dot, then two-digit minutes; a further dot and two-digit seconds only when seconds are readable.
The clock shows 12.00
